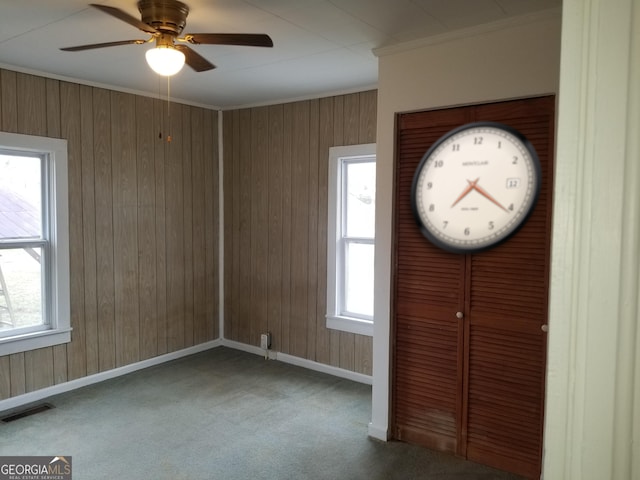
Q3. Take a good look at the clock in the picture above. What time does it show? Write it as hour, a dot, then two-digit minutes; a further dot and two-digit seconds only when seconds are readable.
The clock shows 7.21
